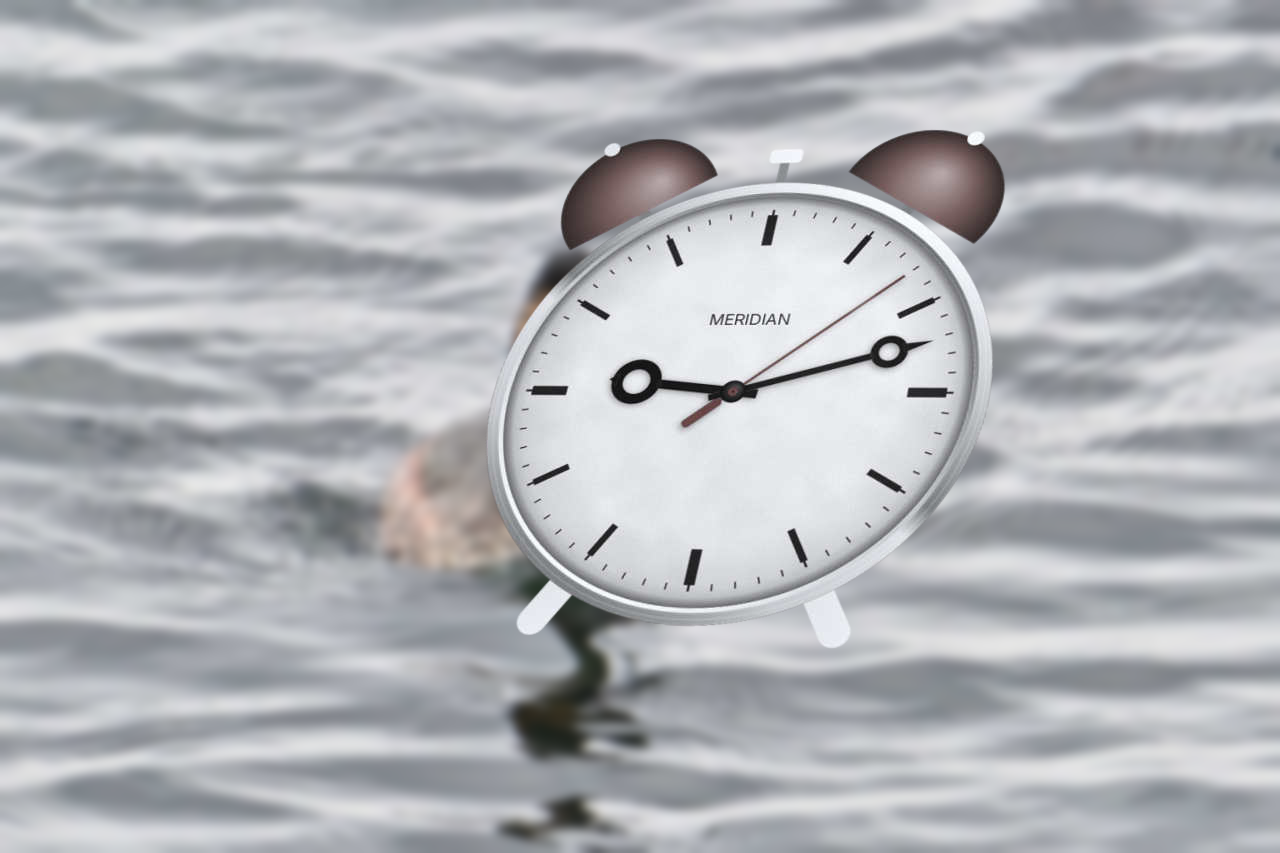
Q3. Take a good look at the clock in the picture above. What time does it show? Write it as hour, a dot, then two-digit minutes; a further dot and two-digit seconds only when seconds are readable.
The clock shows 9.12.08
